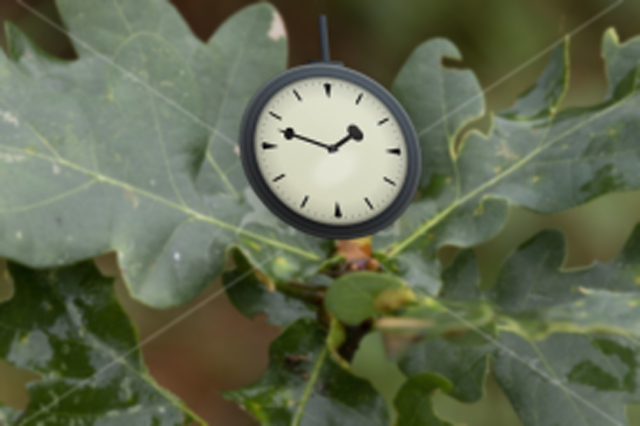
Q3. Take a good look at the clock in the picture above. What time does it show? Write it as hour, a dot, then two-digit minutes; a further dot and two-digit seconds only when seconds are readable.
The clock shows 1.48
